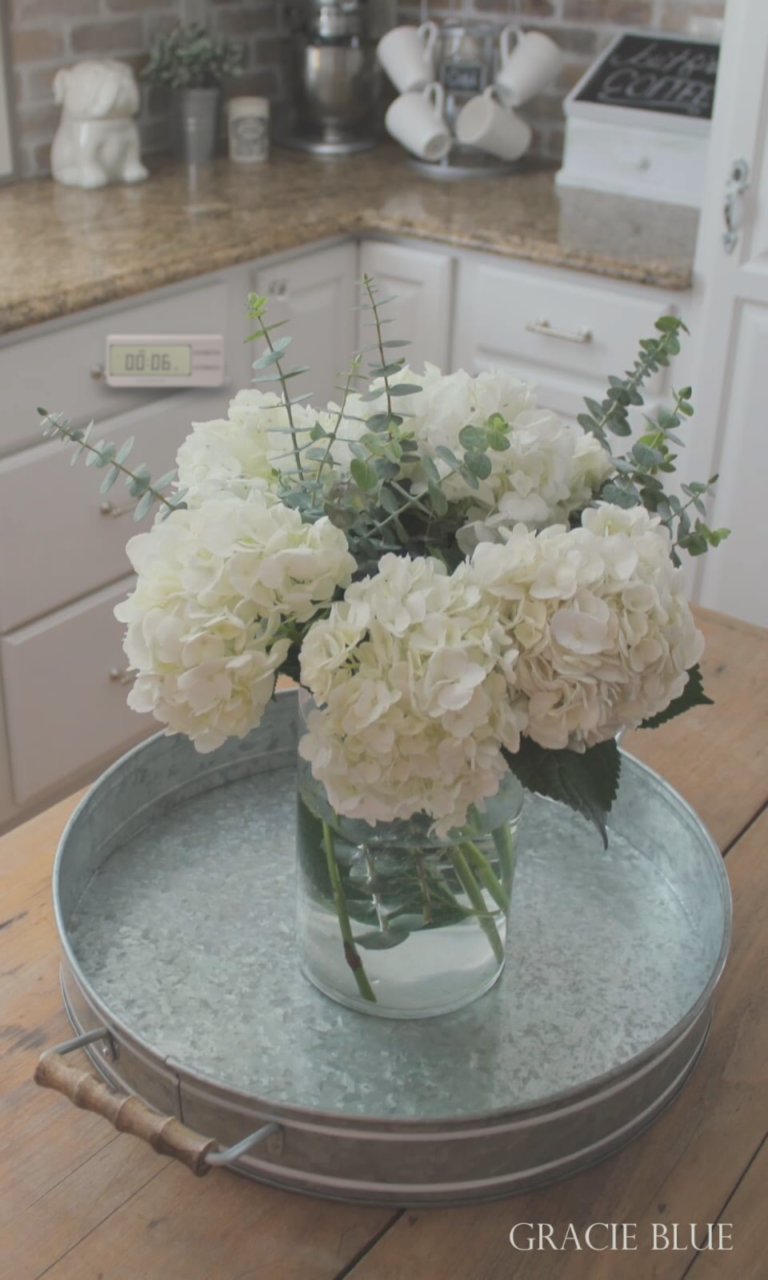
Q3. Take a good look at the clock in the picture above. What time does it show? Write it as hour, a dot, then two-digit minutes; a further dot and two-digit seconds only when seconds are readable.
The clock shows 0.06
